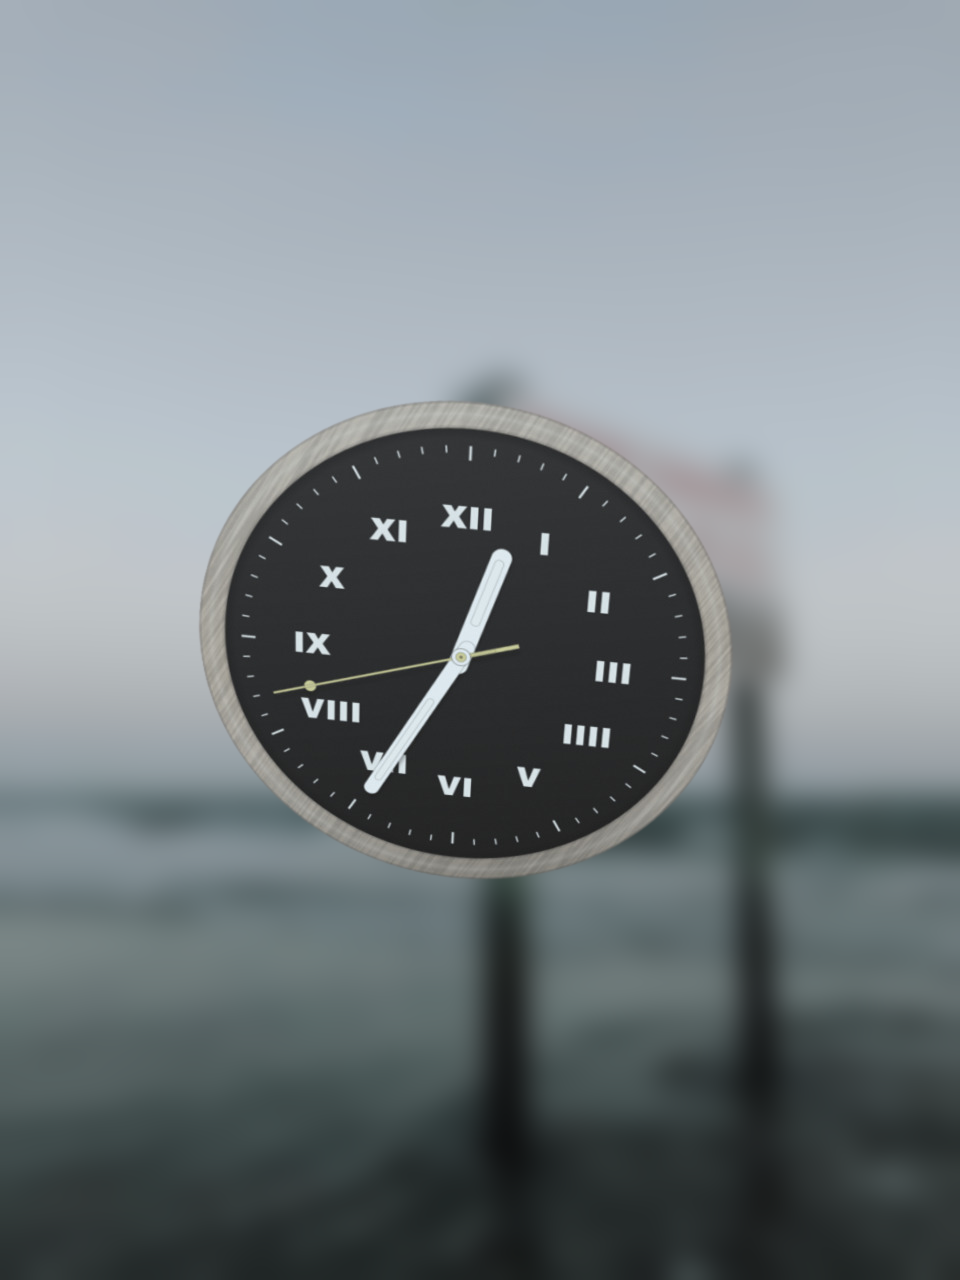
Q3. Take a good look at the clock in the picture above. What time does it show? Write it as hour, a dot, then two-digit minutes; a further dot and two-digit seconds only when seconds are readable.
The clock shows 12.34.42
